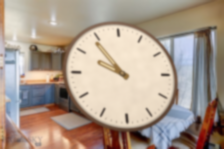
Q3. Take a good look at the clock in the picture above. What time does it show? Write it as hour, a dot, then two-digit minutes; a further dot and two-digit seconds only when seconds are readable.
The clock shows 9.54
